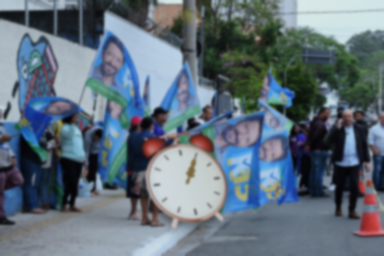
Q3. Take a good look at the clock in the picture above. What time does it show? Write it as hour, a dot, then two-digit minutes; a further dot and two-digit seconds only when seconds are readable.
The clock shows 1.05
